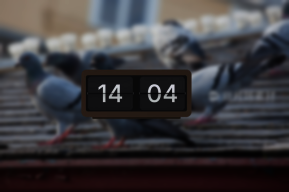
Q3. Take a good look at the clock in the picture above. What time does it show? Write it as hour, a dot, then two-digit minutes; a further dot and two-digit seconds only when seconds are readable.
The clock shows 14.04
